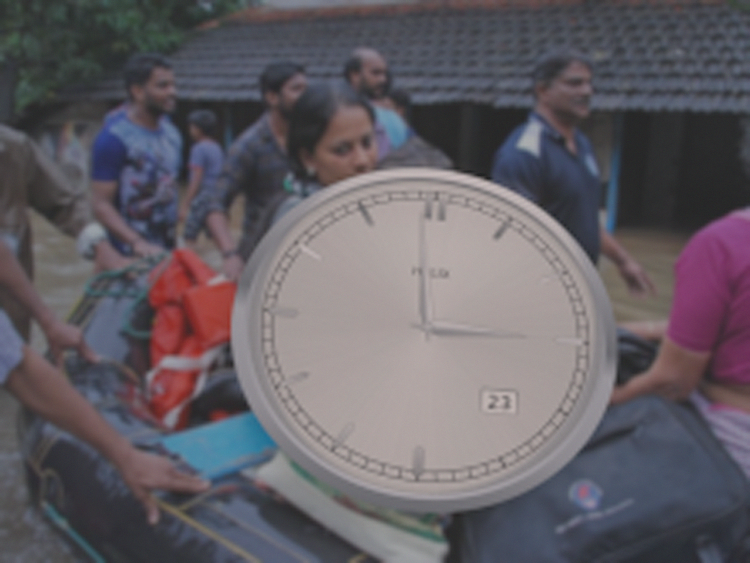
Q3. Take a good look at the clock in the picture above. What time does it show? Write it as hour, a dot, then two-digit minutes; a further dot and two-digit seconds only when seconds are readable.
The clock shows 2.59
